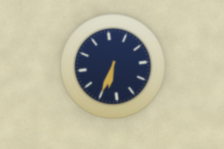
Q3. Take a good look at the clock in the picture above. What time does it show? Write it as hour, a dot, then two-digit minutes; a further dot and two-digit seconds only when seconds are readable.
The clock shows 6.35
